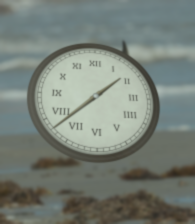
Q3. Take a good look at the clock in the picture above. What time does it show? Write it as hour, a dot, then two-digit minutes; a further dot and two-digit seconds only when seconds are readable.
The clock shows 1.38
